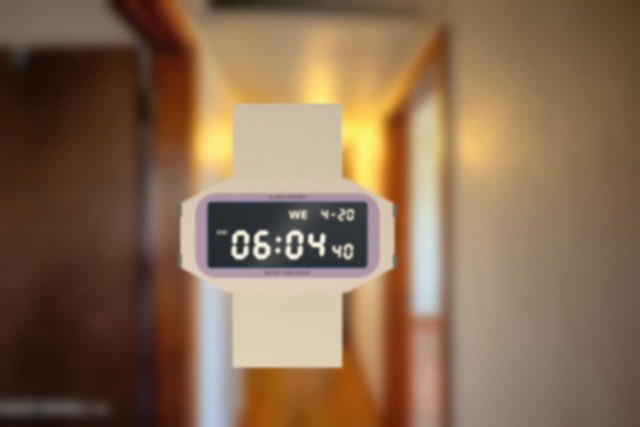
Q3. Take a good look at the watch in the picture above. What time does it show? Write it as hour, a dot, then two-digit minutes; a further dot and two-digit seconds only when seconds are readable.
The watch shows 6.04.40
